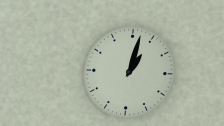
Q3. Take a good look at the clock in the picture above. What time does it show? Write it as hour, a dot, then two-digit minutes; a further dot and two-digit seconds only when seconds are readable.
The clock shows 1.02
